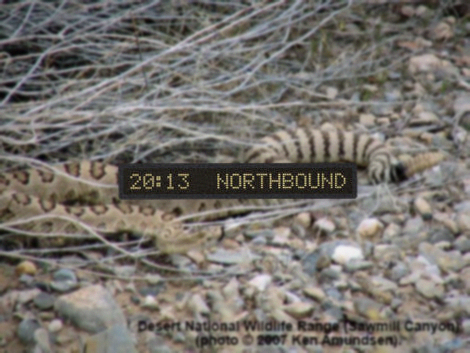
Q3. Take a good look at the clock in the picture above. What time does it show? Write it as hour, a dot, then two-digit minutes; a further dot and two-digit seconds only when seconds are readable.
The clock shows 20.13
